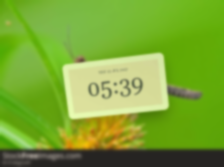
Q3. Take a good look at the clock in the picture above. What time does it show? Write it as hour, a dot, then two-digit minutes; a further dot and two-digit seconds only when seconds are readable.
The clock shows 5.39
